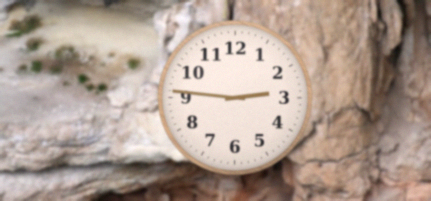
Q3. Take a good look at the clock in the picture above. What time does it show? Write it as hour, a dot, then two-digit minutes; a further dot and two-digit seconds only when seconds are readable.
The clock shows 2.46
